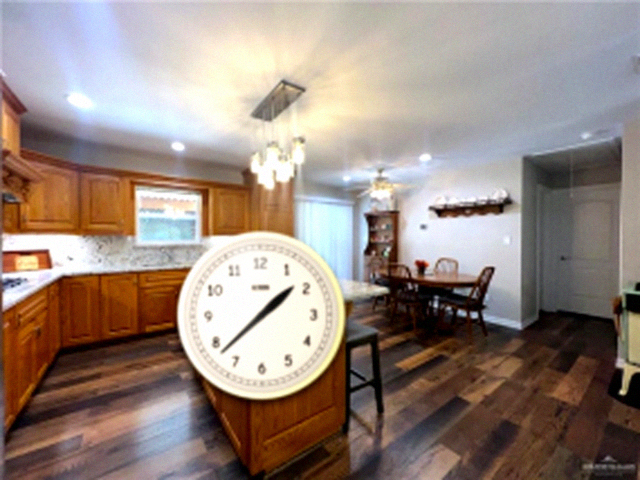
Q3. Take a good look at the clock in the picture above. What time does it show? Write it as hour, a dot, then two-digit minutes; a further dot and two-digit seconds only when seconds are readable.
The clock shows 1.38
